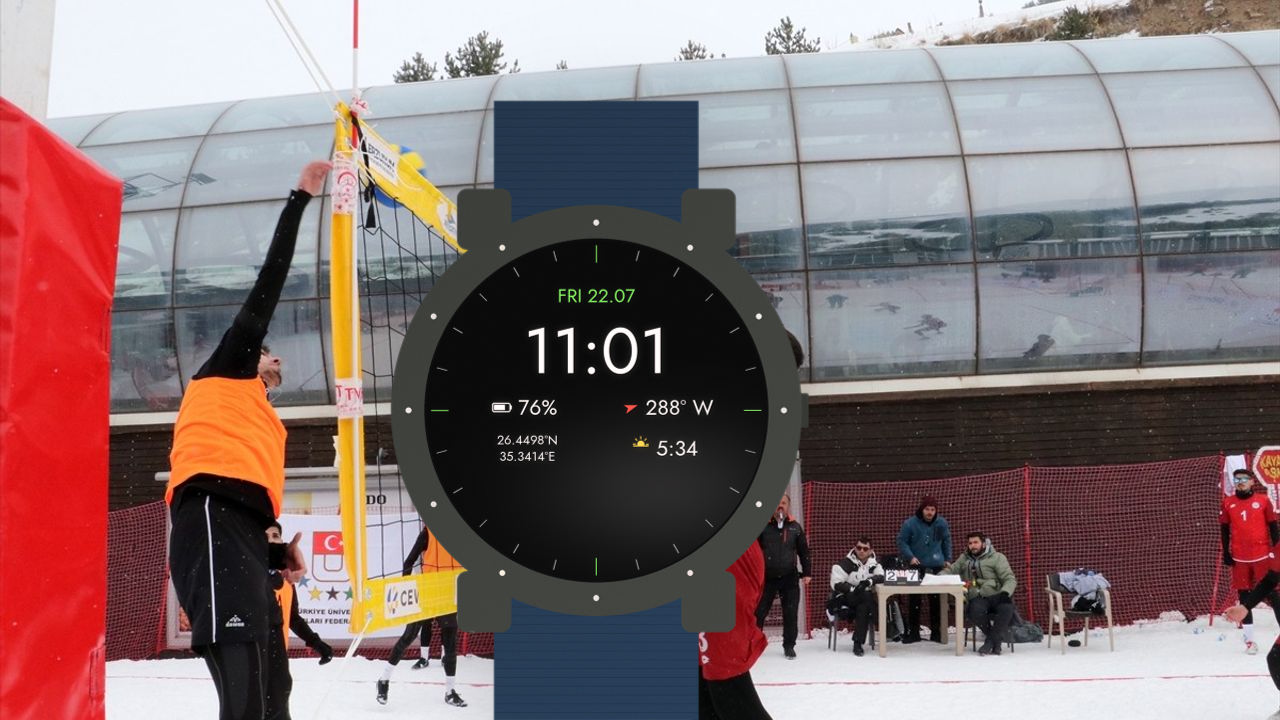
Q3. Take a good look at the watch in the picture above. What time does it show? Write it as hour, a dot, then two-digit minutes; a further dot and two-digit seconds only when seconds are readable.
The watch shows 11.01
